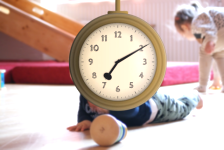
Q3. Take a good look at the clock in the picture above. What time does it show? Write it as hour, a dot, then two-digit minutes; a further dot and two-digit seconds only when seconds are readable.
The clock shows 7.10
